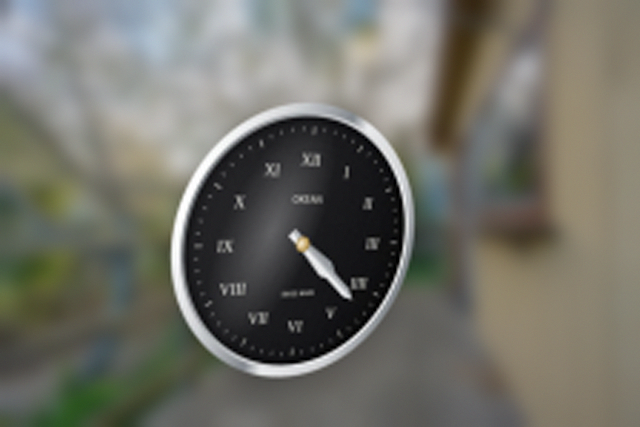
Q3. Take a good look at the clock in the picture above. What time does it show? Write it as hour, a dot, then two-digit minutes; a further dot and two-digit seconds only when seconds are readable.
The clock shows 4.22
